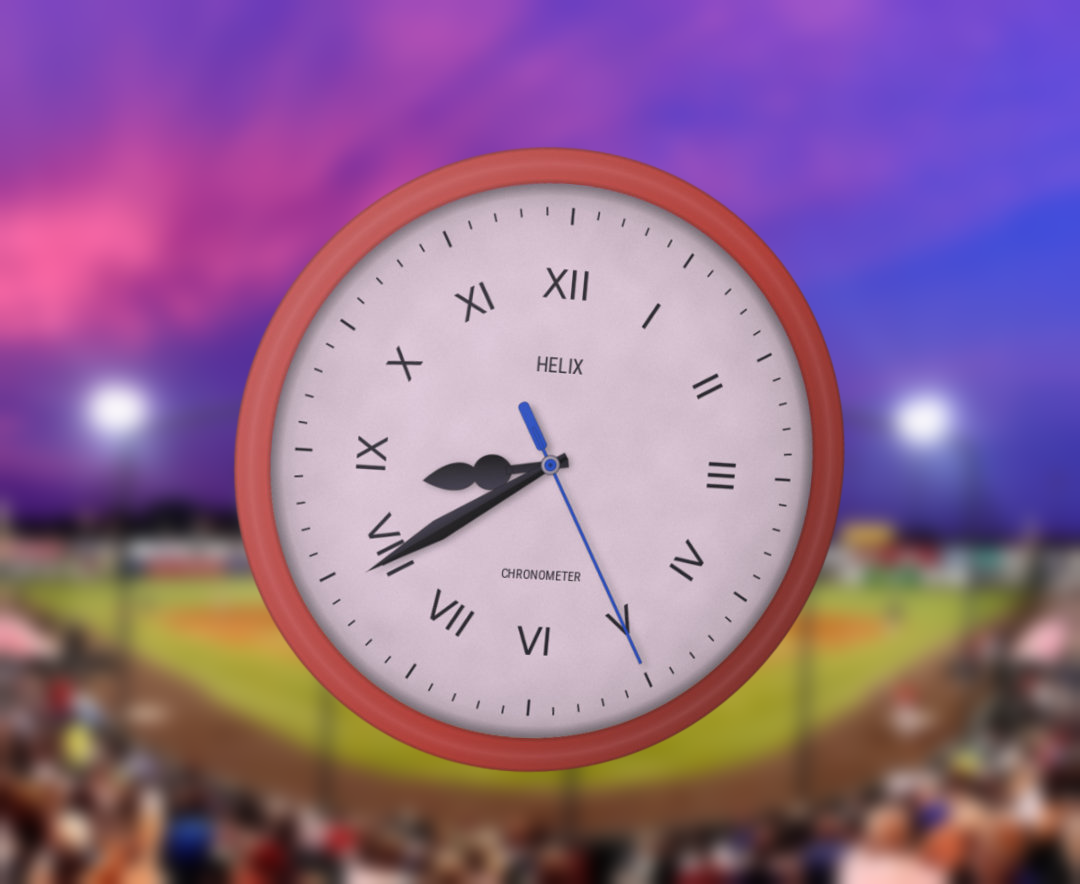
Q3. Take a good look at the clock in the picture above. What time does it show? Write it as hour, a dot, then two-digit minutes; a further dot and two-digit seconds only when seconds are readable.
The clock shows 8.39.25
